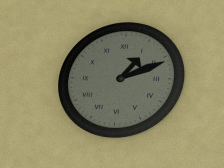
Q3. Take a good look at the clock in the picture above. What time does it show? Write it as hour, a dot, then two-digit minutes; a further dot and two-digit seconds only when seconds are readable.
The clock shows 1.11
